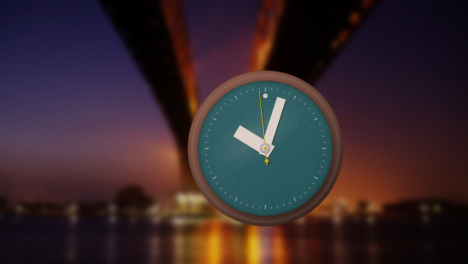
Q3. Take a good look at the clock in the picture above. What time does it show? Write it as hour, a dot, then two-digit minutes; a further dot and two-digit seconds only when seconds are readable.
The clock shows 10.02.59
